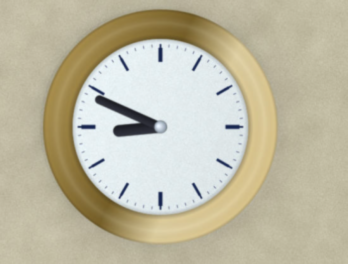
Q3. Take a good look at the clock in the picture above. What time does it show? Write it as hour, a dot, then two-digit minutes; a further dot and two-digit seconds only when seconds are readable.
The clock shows 8.49
